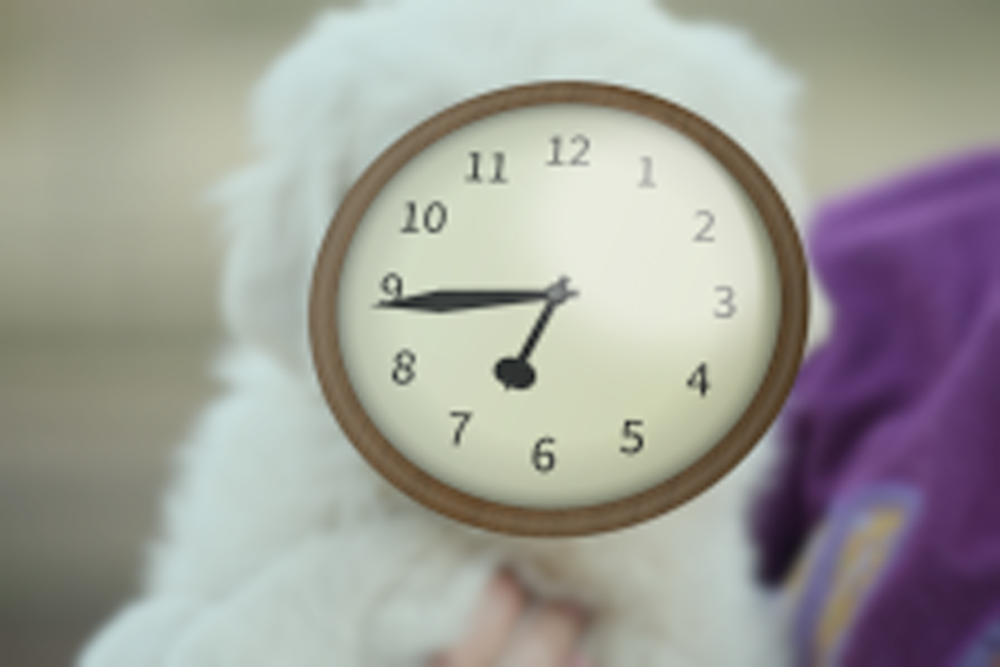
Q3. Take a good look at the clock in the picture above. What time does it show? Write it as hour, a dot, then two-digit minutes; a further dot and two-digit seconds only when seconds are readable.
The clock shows 6.44
